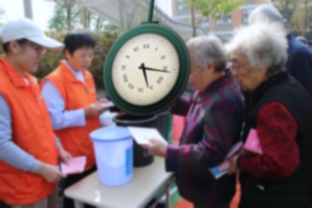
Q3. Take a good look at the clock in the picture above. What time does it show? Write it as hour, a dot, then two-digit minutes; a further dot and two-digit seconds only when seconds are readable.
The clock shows 5.16
